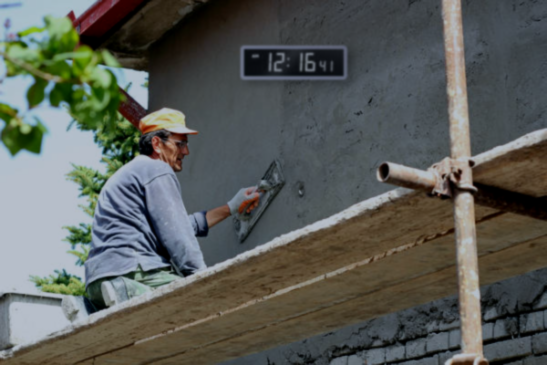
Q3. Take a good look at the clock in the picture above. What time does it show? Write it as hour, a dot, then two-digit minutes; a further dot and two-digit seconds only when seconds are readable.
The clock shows 12.16
